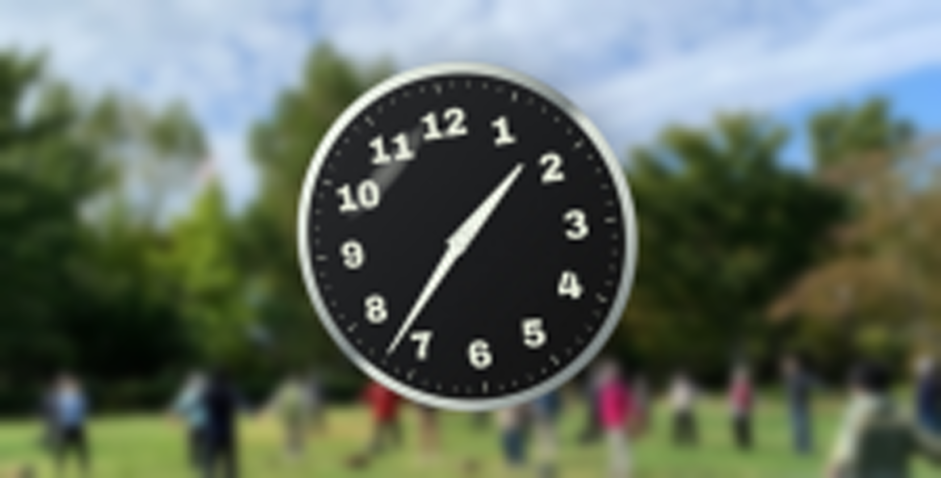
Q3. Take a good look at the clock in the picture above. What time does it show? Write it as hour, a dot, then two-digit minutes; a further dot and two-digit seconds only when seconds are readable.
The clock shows 1.37
